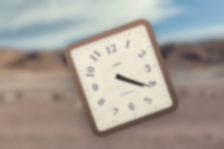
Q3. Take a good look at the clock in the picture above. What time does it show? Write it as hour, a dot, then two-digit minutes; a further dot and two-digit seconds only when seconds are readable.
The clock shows 4.21
